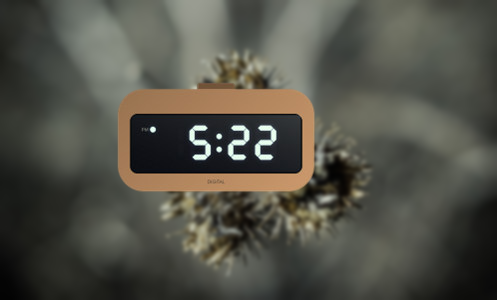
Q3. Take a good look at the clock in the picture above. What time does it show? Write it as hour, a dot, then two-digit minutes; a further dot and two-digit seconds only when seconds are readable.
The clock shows 5.22
